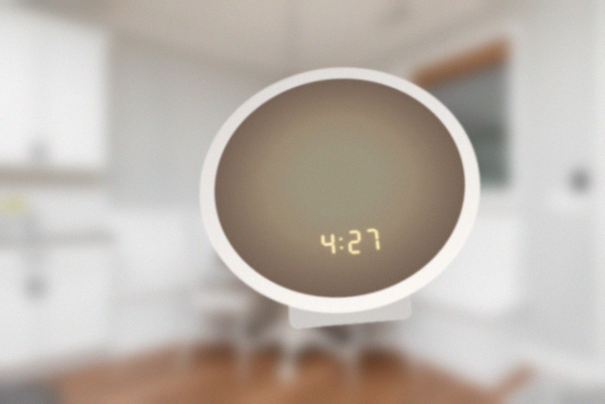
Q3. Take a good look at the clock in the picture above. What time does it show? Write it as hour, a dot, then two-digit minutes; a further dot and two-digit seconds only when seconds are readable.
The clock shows 4.27
